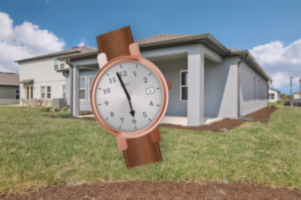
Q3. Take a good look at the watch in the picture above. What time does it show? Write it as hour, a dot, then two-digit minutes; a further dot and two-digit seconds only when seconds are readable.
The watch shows 5.58
